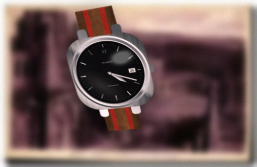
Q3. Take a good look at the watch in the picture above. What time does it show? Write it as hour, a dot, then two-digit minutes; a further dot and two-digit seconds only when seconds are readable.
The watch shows 4.19
